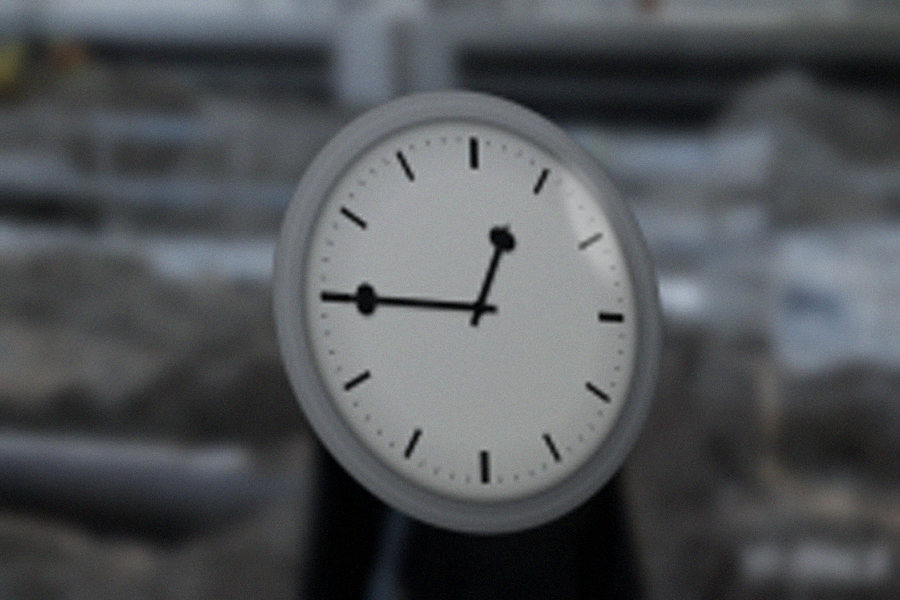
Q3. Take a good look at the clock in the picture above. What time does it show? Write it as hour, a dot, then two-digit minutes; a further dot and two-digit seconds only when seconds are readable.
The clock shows 12.45
